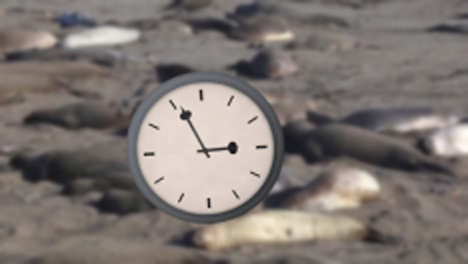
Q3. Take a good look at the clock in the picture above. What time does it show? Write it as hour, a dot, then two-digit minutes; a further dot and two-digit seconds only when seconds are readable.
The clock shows 2.56
